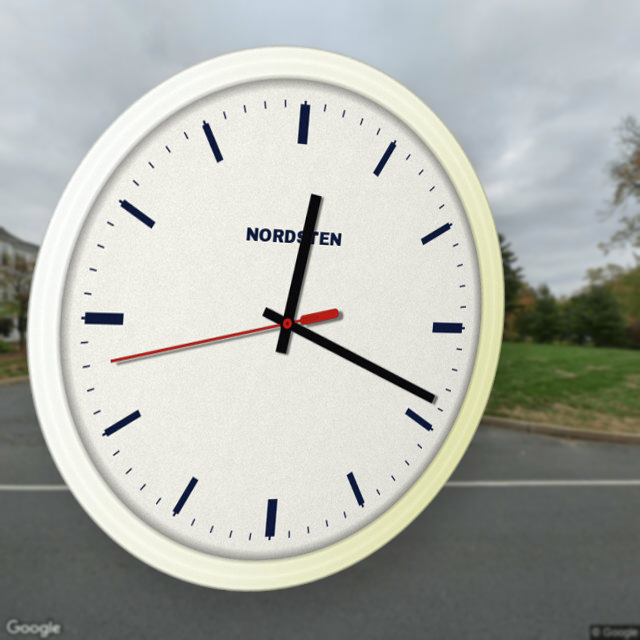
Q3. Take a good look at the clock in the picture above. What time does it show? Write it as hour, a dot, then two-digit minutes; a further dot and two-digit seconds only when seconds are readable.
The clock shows 12.18.43
